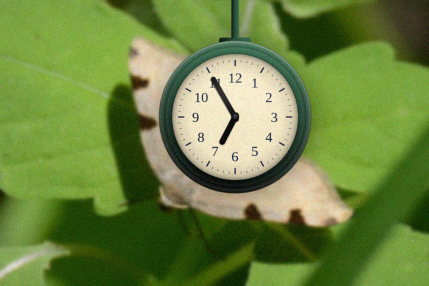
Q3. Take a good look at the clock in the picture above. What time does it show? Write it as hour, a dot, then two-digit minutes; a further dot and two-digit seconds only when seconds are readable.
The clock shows 6.55
